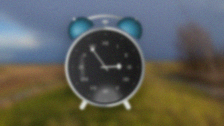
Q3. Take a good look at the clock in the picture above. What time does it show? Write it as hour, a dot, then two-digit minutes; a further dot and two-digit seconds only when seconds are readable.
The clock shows 2.54
